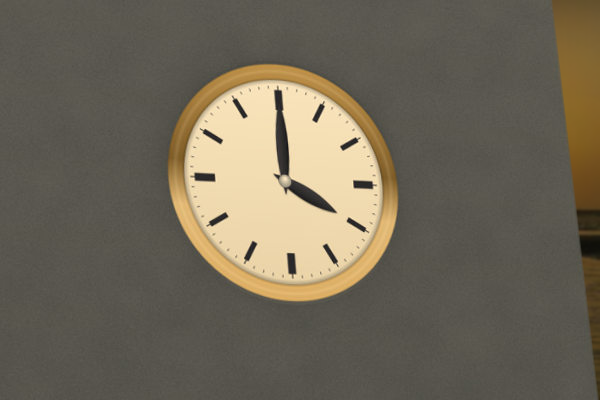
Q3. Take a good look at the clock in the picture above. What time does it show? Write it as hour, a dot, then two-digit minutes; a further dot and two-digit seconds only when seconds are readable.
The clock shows 4.00
